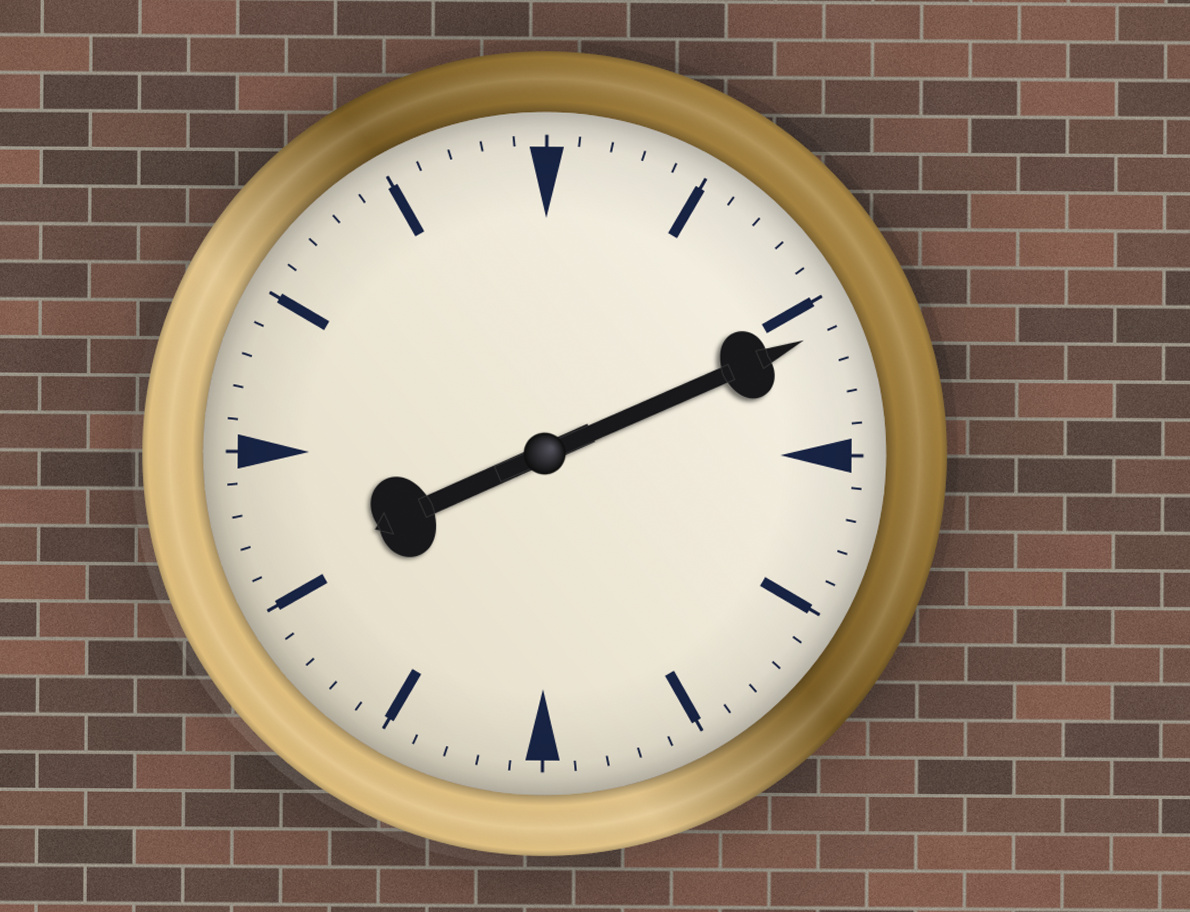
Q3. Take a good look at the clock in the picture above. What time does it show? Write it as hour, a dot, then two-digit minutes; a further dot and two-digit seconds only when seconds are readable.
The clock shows 8.11
